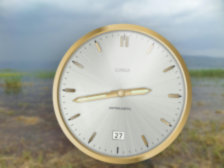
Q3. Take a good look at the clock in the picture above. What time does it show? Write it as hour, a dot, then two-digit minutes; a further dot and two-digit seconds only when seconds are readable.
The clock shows 2.43
